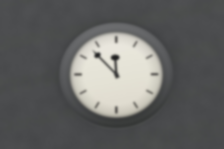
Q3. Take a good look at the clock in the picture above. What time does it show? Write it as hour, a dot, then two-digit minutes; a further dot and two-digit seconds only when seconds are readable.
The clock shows 11.53
